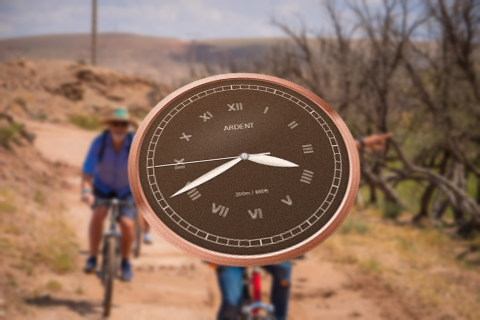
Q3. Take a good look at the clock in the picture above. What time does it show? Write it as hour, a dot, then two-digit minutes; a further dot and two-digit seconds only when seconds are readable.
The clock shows 3.40.45
